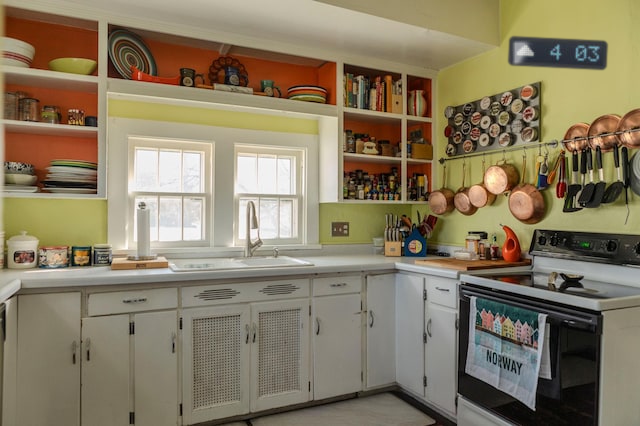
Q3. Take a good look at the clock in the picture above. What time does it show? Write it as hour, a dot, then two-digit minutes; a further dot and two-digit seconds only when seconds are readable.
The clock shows 4.03
